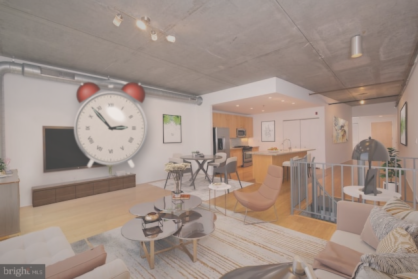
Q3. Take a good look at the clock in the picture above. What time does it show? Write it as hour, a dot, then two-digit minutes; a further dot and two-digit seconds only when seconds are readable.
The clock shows 2.53
